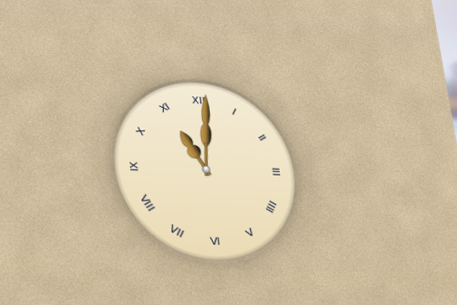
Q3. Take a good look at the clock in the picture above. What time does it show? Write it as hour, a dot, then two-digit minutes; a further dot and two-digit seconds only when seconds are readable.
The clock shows 11.01
